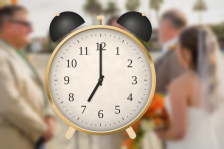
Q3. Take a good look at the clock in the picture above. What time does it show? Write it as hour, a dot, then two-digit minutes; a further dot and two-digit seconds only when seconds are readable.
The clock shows 7.00
